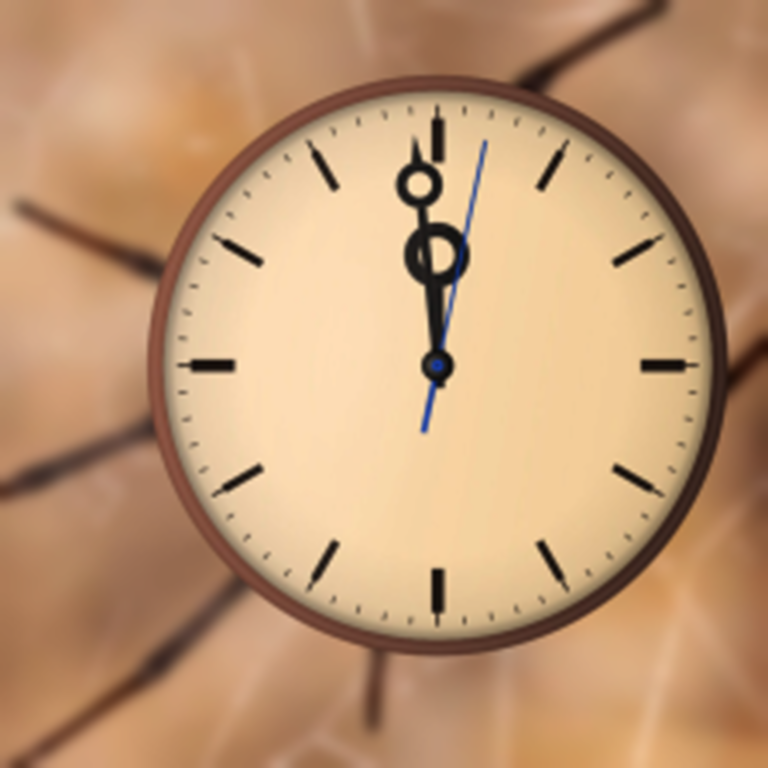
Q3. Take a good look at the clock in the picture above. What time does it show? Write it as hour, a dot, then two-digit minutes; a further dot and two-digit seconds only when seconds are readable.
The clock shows 11.59.02
